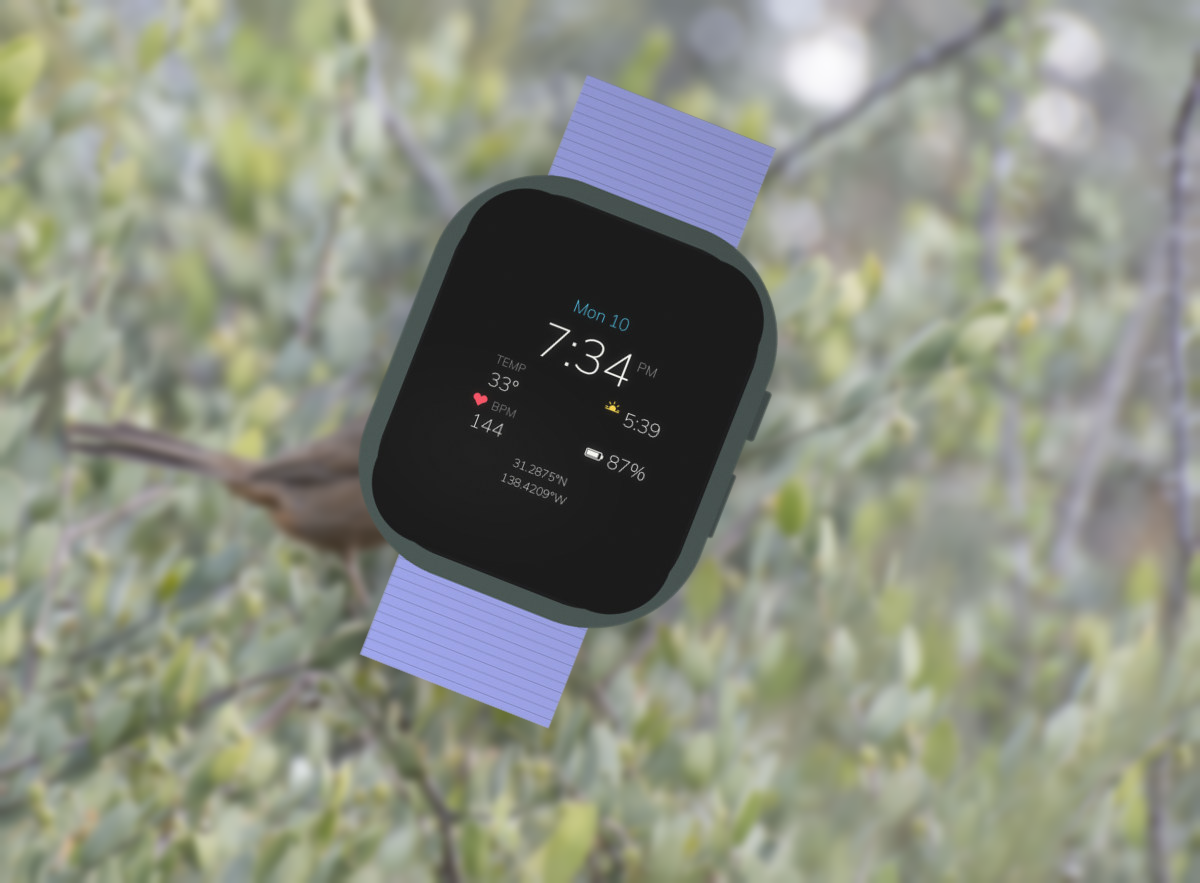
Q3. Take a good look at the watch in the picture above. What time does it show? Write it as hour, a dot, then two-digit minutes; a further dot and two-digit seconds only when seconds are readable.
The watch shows 7.34
